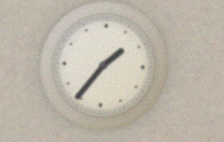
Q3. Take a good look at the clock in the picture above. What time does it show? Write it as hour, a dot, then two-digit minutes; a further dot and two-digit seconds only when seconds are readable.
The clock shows 1.36
